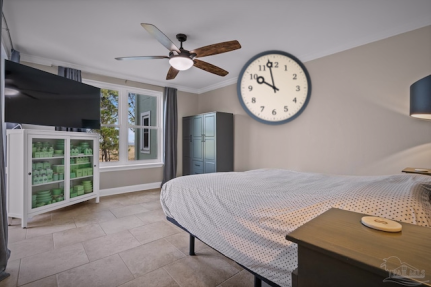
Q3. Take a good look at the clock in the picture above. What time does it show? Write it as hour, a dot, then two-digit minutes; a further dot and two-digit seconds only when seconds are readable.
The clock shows 9.58
